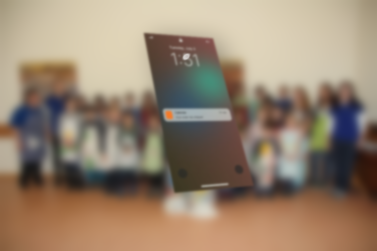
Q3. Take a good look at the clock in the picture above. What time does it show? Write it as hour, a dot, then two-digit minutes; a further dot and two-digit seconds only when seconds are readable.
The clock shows 1.51
